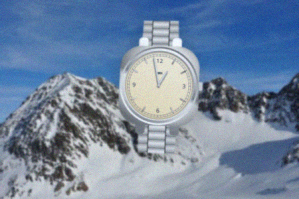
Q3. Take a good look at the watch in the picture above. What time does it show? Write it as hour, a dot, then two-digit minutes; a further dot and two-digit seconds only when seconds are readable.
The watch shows 12.58
